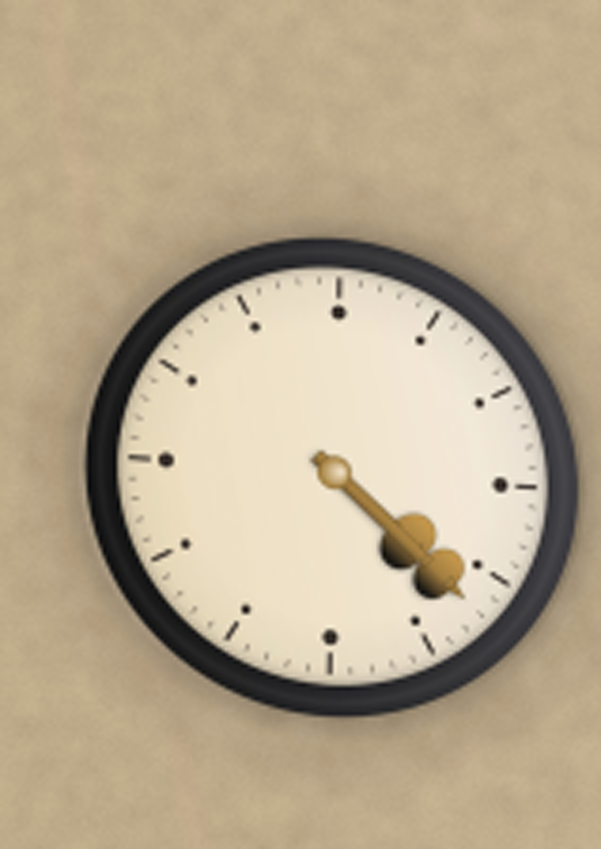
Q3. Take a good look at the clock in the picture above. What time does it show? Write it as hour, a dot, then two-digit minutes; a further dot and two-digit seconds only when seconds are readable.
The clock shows 4.22
